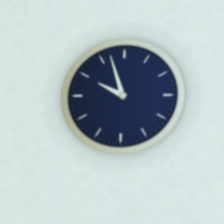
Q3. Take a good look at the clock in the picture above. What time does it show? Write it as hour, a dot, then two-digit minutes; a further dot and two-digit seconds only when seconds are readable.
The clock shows 9.57
